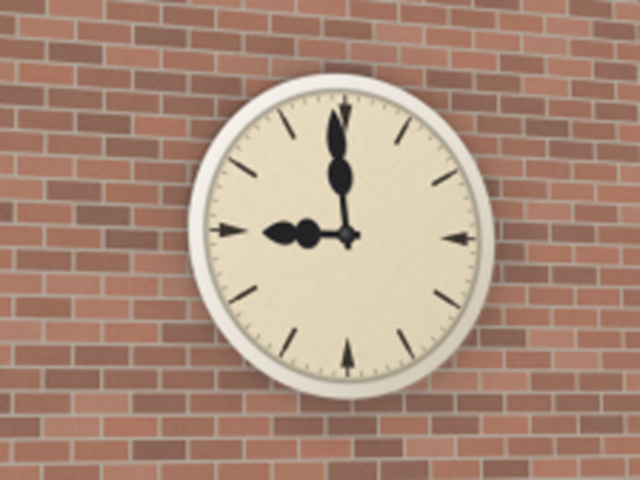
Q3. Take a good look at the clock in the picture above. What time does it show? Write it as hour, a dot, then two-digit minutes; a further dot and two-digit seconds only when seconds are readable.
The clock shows 8.59
